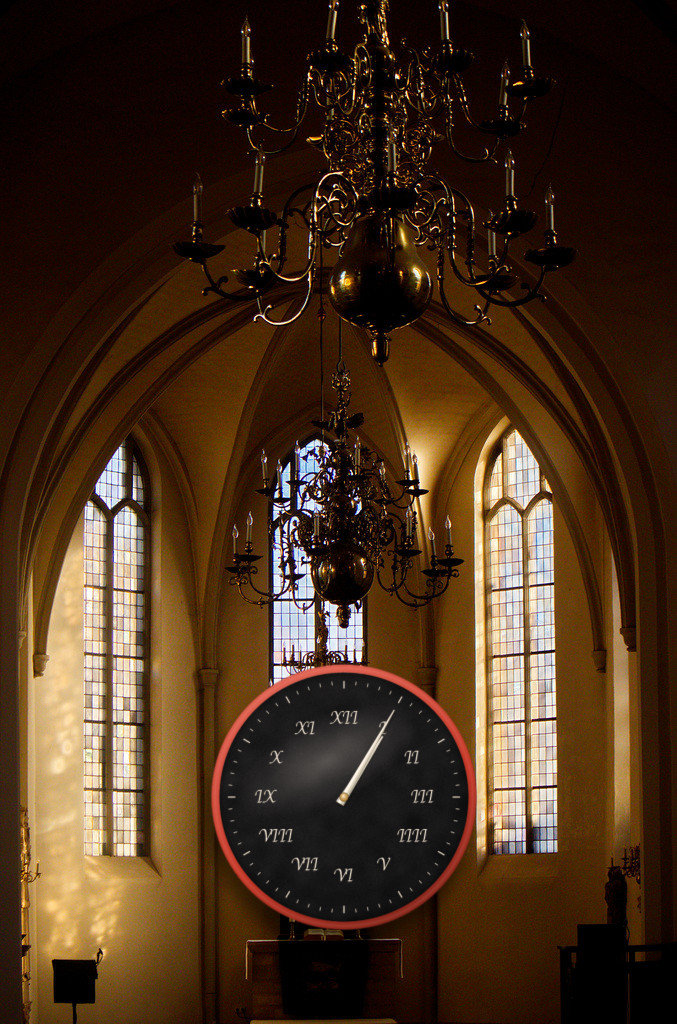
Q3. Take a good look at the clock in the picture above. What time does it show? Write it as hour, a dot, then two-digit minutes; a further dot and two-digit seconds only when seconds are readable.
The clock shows 1.05
